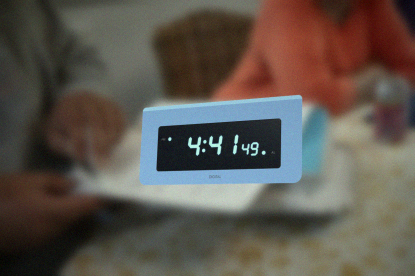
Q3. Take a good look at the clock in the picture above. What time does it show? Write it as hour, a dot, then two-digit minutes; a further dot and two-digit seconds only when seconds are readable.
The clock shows 4.41.49
